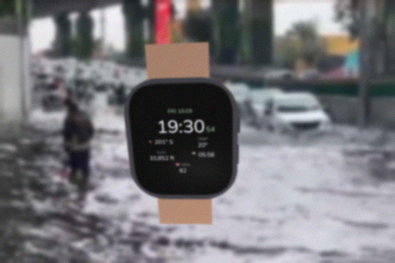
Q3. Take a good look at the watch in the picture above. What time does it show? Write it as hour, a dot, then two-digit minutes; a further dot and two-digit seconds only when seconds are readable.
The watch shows 19.30
